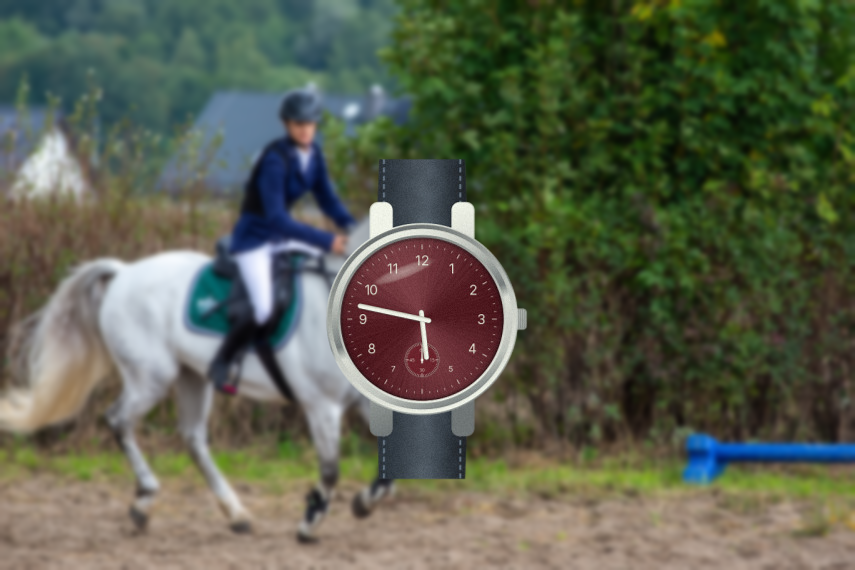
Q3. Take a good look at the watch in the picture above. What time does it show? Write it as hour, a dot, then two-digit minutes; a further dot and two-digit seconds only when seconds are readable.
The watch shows 5.47
